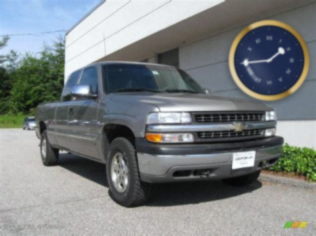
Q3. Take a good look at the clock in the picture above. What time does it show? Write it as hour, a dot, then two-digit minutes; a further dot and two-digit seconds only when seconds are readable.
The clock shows 1.44
